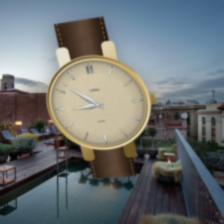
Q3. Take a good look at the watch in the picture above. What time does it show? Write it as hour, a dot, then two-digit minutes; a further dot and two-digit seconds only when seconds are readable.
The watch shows 8.52
